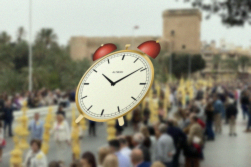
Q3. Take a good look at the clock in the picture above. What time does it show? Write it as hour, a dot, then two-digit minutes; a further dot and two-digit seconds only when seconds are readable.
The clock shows 10.09
